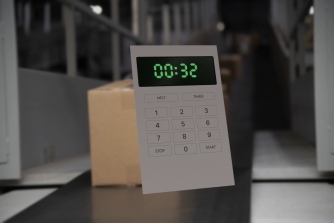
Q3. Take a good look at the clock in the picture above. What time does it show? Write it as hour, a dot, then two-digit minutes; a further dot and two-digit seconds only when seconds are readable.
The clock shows 0.32
